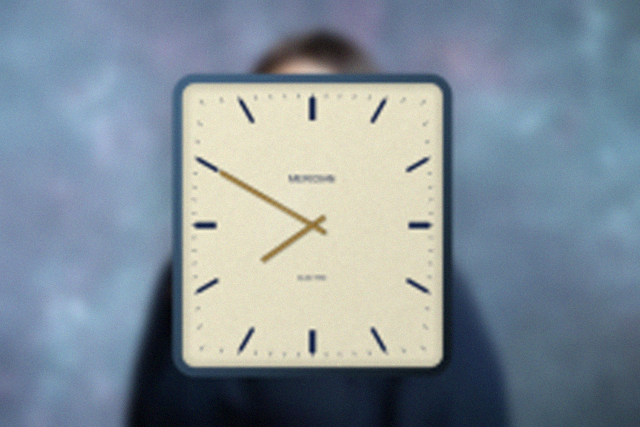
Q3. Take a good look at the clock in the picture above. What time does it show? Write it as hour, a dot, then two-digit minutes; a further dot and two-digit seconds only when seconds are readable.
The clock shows 7.50
